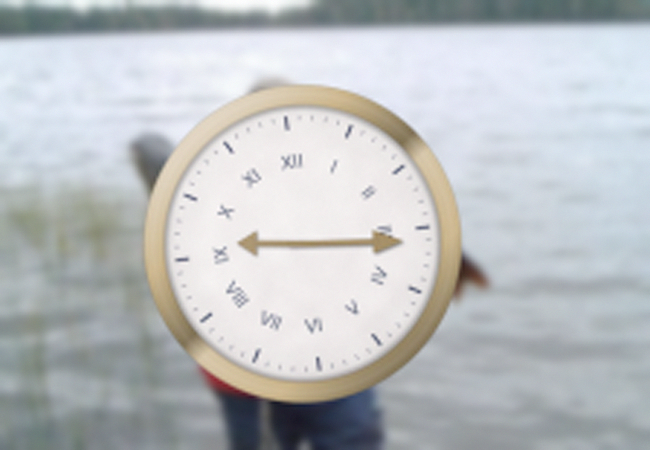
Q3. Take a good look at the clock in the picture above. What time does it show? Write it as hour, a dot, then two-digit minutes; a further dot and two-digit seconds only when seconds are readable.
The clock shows 9.16
